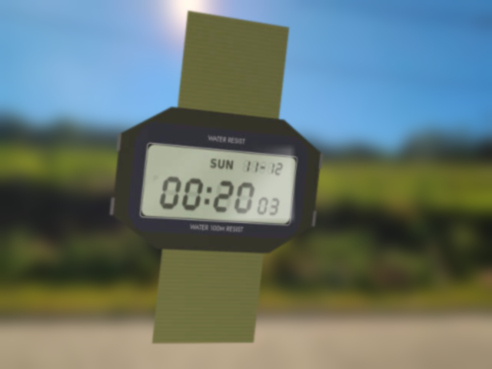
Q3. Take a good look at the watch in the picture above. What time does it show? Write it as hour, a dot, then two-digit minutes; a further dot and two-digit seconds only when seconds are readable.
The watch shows 0.20.03
